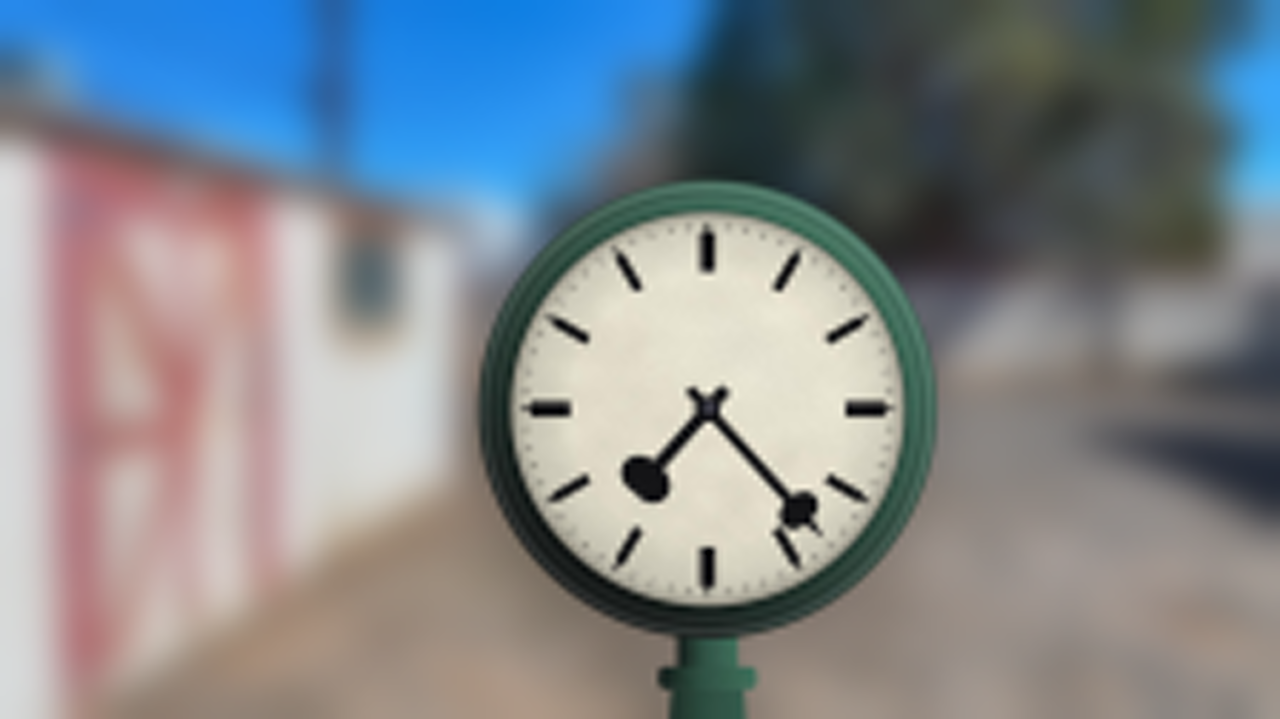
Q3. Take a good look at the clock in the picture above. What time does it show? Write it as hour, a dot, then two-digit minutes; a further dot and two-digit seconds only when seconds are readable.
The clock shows 7.23
